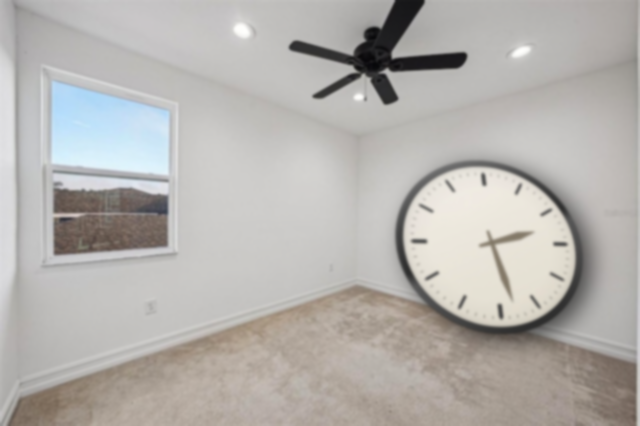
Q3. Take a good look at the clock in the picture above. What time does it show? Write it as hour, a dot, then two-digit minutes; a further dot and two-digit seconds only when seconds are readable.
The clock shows 2.28
